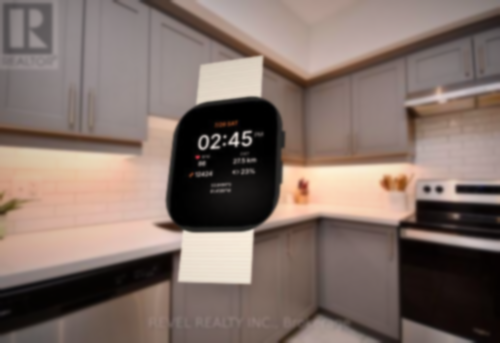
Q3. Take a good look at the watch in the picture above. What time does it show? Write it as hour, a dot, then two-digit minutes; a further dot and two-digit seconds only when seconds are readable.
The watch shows 2.45
